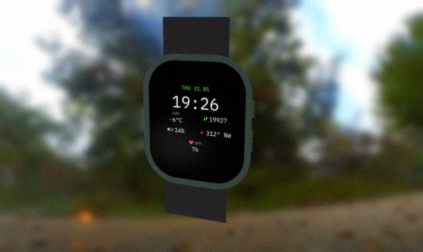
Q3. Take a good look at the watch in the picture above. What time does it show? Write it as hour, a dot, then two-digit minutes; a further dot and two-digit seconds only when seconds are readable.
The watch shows 19.26
